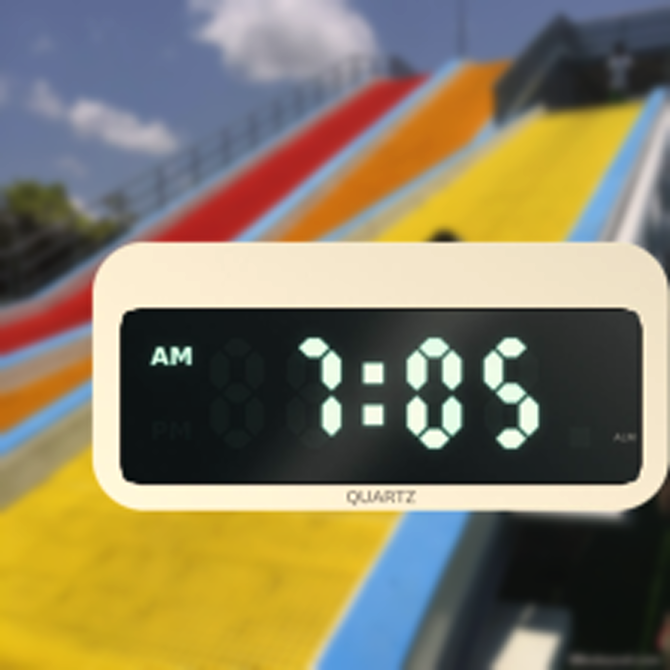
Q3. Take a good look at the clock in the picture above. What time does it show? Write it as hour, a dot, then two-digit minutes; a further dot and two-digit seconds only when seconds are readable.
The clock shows 7.05
